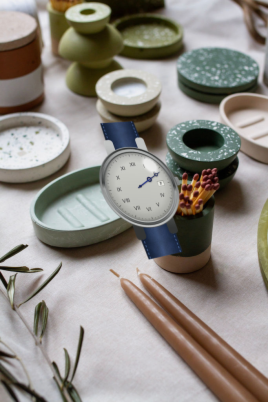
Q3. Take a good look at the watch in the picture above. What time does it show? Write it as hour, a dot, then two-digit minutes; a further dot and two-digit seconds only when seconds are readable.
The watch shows 2.11
